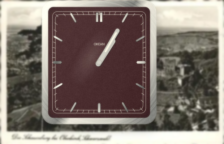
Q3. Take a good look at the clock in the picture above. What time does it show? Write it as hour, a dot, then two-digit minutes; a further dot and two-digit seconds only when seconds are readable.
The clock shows 1.05
